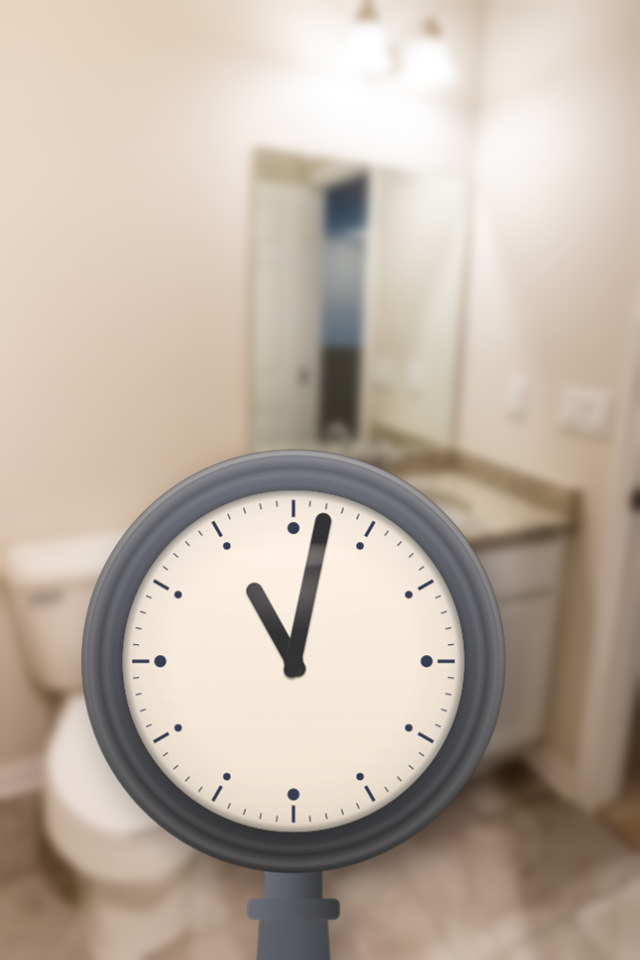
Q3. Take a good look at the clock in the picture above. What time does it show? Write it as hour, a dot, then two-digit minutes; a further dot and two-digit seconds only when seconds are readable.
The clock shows 11.02
